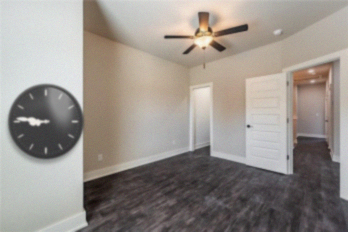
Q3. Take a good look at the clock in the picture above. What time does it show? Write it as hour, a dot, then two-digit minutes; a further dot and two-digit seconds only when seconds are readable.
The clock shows 8.46
